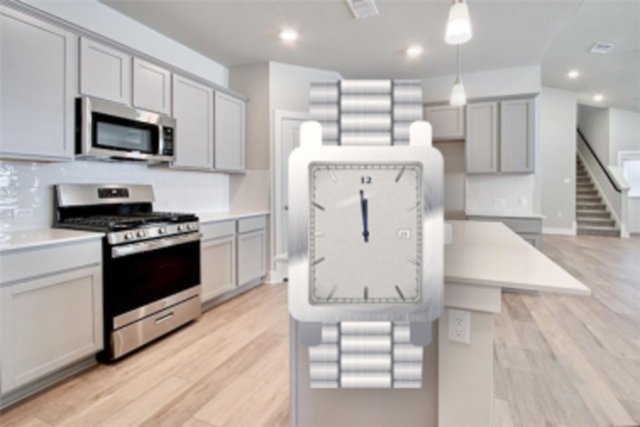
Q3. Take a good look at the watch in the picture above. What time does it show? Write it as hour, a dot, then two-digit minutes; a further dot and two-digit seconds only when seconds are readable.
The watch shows 11.59
